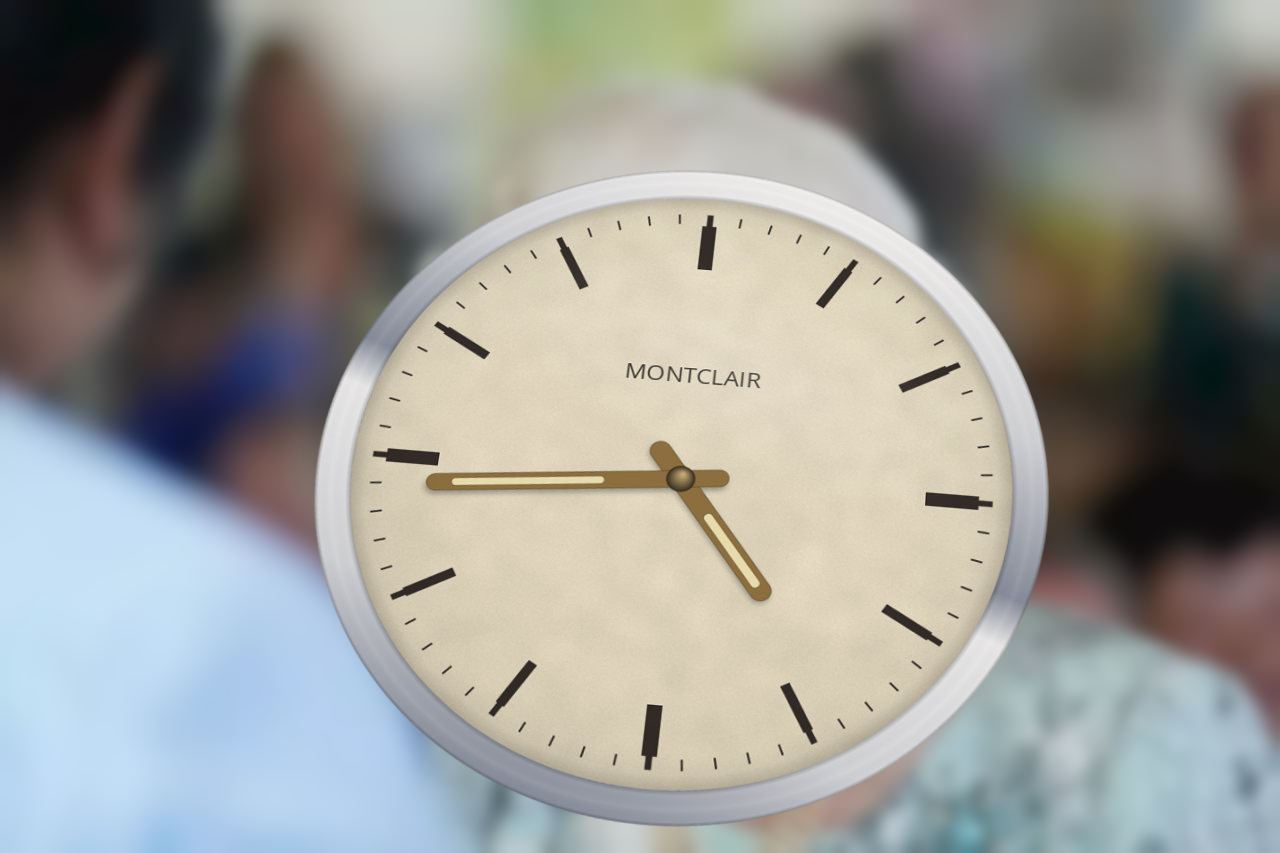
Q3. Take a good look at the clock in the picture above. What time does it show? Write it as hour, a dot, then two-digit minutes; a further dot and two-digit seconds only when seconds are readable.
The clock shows 4.44
